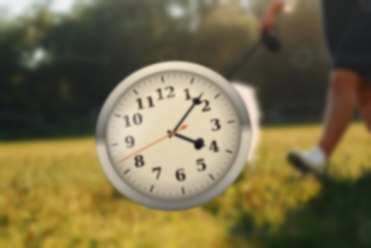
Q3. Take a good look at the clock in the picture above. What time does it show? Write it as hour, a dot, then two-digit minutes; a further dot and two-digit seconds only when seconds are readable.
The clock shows 4.07.42
